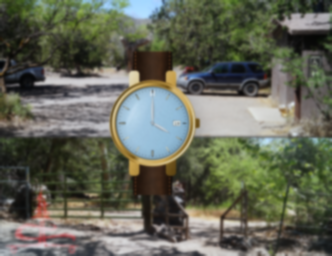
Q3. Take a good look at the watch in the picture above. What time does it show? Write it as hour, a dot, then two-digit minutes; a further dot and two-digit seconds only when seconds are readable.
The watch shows 4.00
